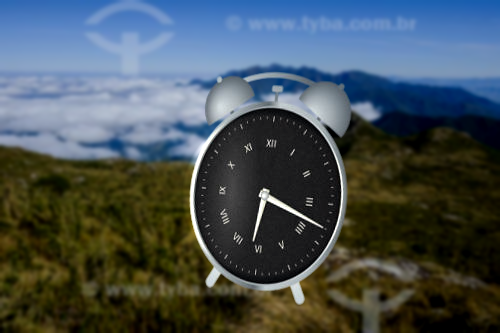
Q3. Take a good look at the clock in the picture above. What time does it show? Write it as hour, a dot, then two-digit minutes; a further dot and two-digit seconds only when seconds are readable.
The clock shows 6.18
